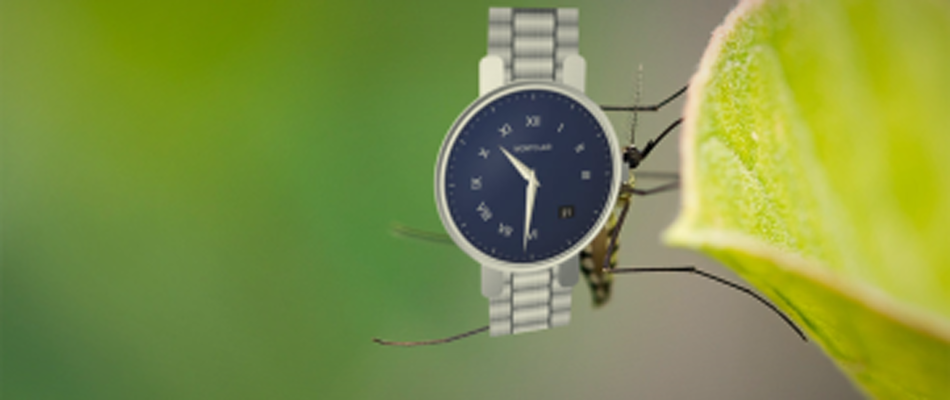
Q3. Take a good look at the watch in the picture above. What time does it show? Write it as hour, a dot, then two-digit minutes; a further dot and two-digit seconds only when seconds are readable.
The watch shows 10.31
